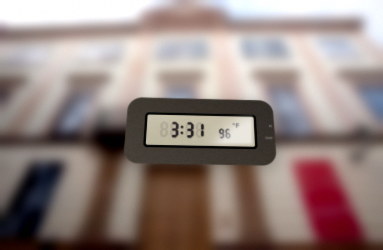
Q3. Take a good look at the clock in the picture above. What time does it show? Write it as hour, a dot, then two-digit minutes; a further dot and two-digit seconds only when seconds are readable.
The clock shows 3.31
